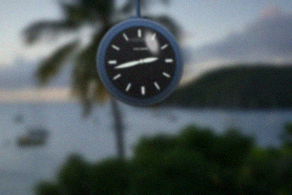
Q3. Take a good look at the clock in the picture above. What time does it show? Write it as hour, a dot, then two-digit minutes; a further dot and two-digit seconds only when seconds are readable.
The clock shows 2.43
